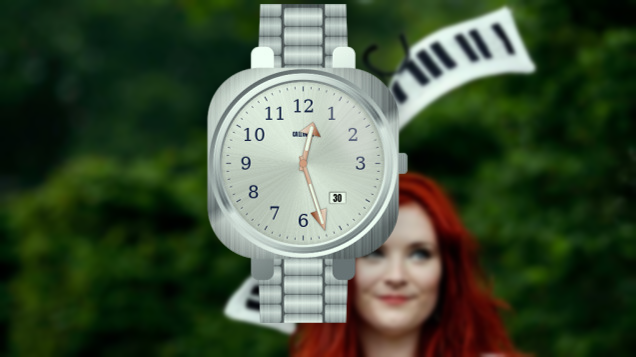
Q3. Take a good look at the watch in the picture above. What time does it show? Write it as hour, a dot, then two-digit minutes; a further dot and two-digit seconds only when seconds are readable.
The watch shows 12.27
